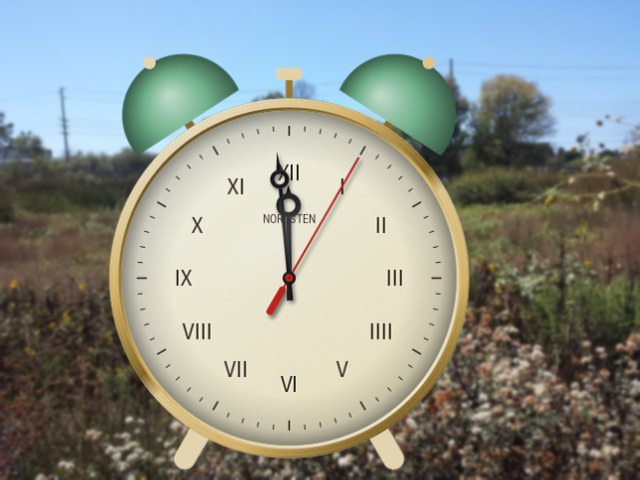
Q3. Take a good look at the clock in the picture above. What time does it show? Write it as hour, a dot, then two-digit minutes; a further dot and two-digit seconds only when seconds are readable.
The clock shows 11.59.05
